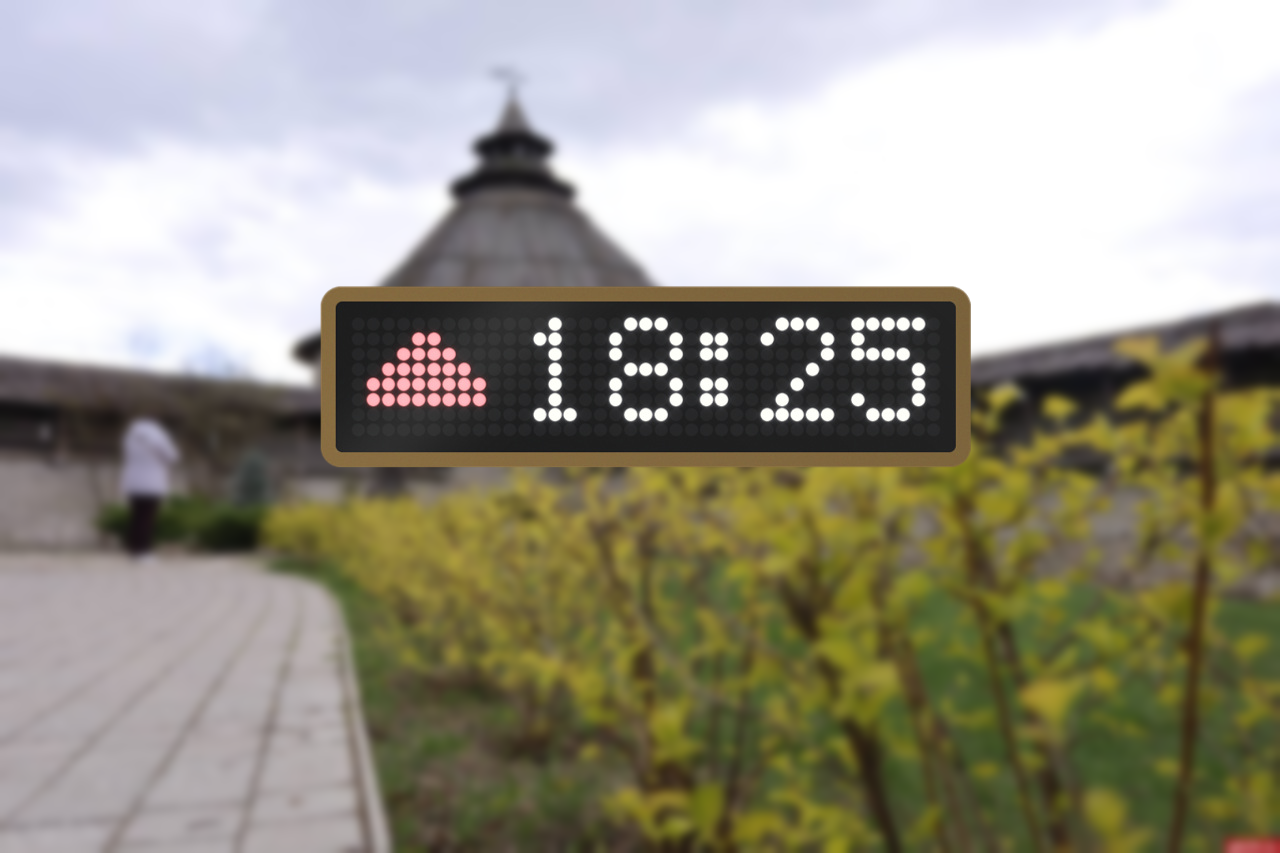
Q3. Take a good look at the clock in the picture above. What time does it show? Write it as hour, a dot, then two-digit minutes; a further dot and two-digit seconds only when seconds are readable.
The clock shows 18.25
